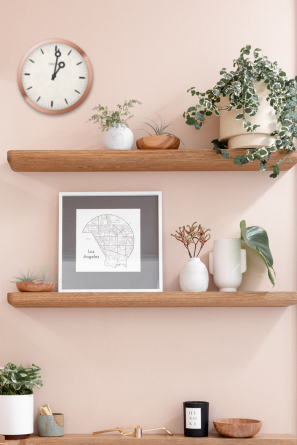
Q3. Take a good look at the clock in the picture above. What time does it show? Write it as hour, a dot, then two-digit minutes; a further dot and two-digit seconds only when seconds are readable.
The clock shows 1.01
